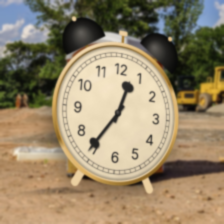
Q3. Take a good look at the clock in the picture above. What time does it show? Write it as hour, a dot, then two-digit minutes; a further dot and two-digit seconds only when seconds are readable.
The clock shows 12.36
